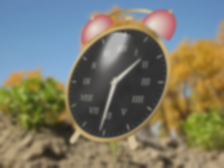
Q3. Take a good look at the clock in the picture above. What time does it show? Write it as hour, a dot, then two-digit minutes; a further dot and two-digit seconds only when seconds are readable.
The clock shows 1.31
